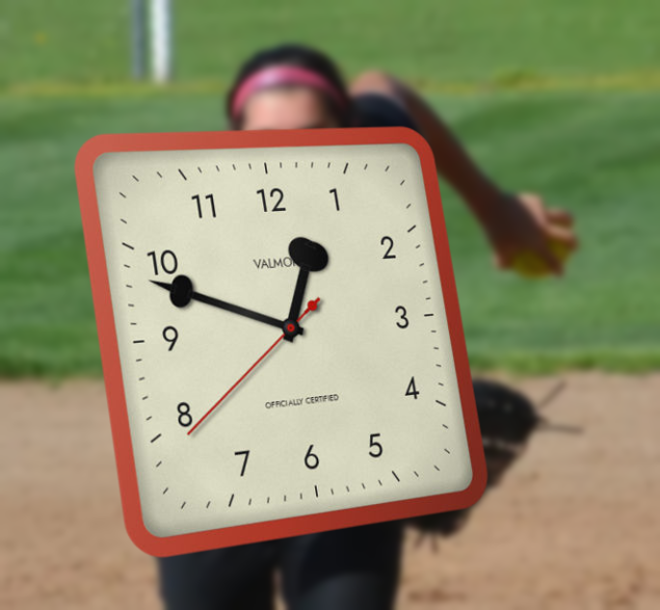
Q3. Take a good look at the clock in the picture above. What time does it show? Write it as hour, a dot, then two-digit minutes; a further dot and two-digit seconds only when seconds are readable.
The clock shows 12.48.39
